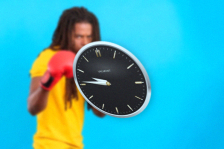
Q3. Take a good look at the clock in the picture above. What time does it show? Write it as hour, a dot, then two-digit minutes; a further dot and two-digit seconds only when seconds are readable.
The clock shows 9.46
